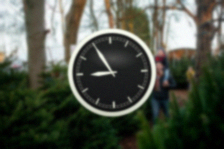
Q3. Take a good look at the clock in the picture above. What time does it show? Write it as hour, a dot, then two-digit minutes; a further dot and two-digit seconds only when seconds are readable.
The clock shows 8.55
